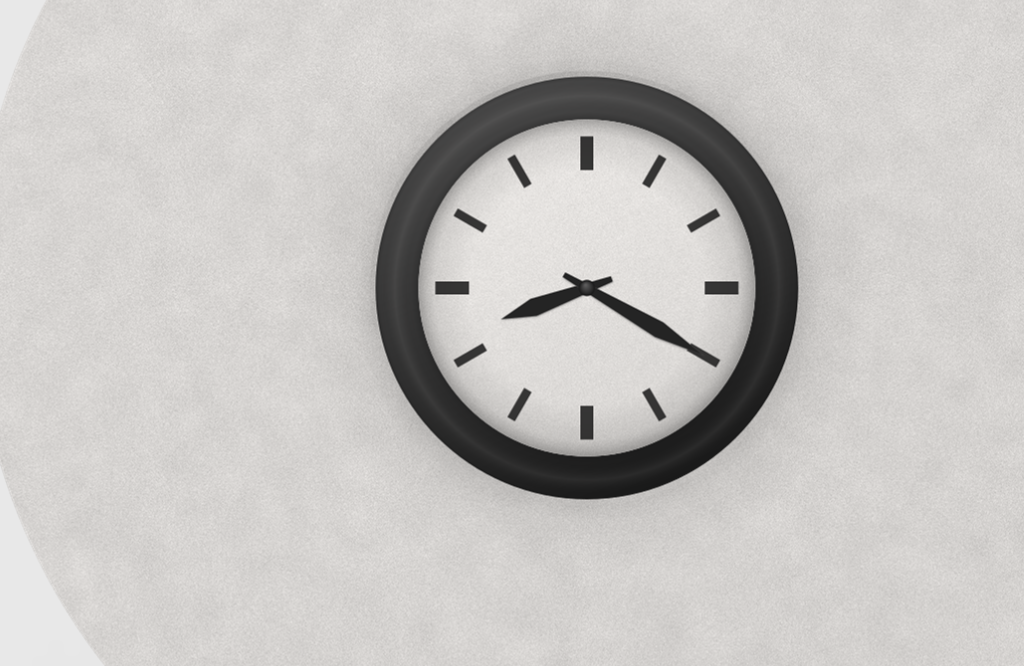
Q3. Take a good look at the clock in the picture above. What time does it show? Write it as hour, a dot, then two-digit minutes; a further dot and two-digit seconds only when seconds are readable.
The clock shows 8.20
